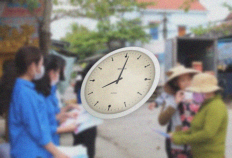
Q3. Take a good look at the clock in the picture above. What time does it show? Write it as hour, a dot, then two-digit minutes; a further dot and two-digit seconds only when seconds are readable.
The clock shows 8.01
